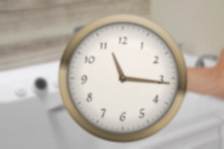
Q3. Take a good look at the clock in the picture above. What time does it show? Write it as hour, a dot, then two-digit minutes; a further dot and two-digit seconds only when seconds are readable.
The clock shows 11.16
